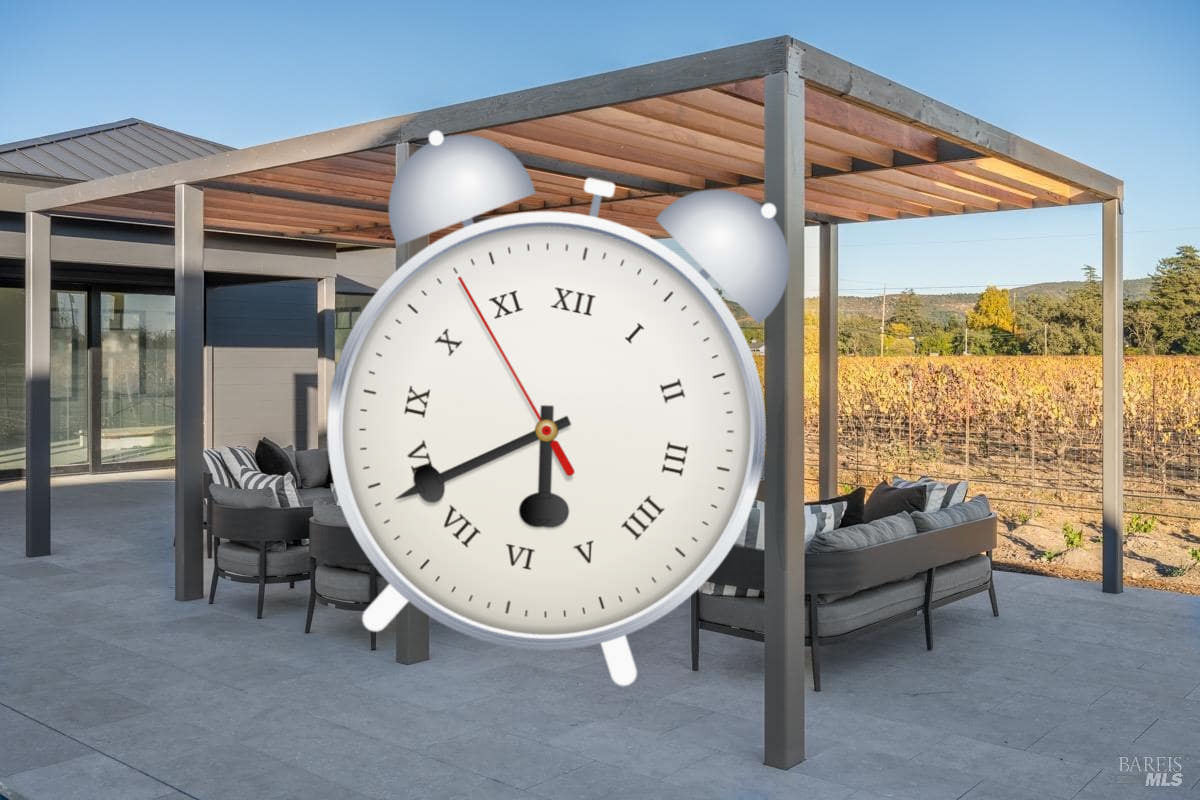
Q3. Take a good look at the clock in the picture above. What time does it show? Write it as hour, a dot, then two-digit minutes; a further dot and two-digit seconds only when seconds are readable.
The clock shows 5.38.53
